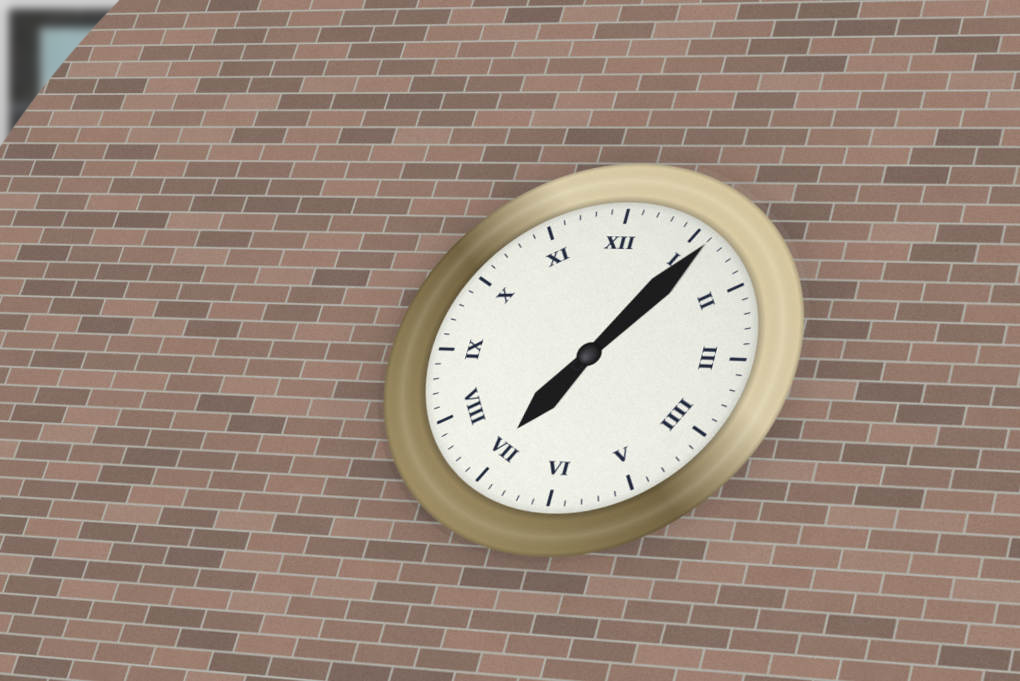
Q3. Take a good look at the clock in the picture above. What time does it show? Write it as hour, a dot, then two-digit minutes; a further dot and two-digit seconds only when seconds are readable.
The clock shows 7.06
